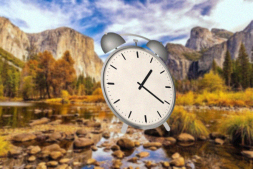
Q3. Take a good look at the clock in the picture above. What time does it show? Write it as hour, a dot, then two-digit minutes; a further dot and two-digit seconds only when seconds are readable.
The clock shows 1.21
